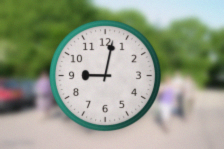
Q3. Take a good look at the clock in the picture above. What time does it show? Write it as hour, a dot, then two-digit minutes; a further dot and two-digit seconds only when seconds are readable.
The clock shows 9.02
